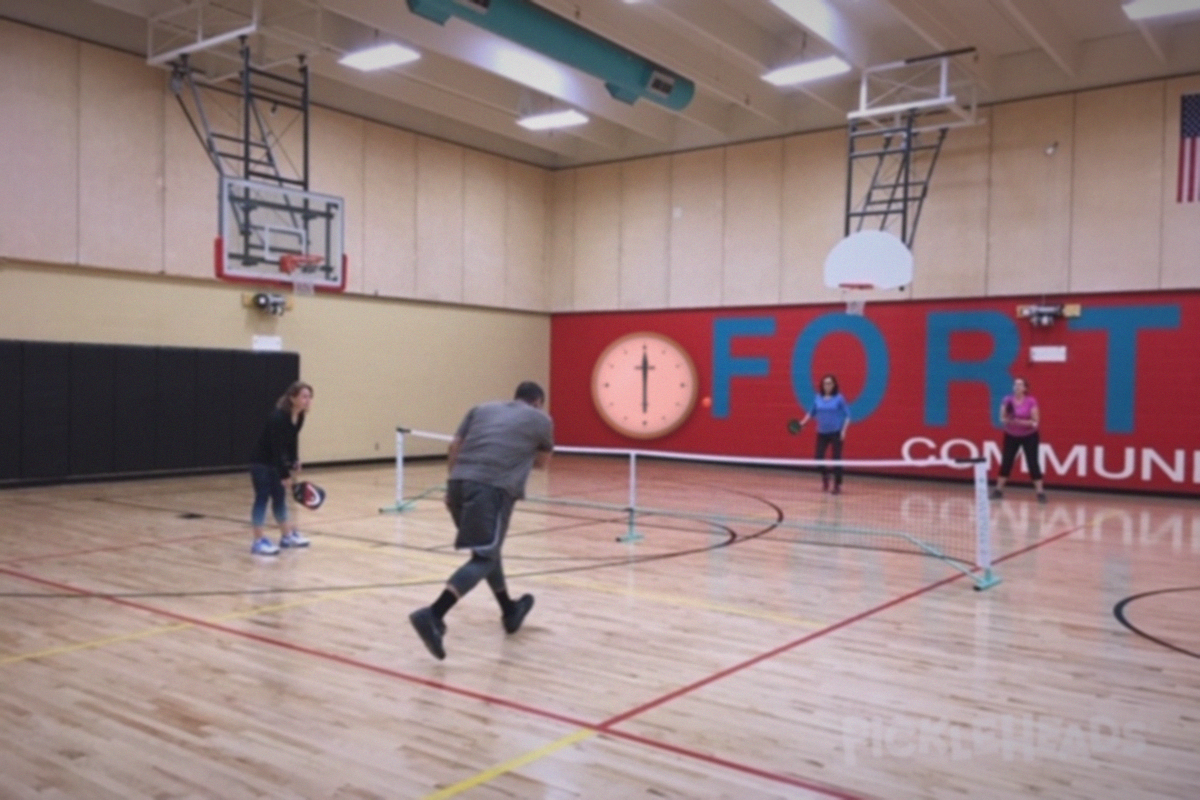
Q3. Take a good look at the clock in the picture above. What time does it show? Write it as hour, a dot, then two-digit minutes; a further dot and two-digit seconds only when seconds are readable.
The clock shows 6.00
